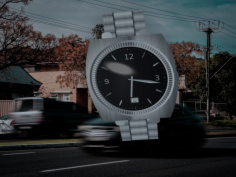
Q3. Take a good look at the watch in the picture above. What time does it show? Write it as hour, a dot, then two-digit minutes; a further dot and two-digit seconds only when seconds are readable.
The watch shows 6.17
